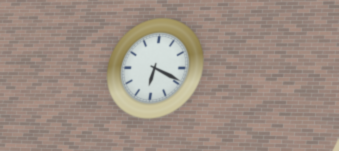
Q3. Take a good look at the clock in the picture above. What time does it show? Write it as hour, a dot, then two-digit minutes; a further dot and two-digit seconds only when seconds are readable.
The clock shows 6.19
